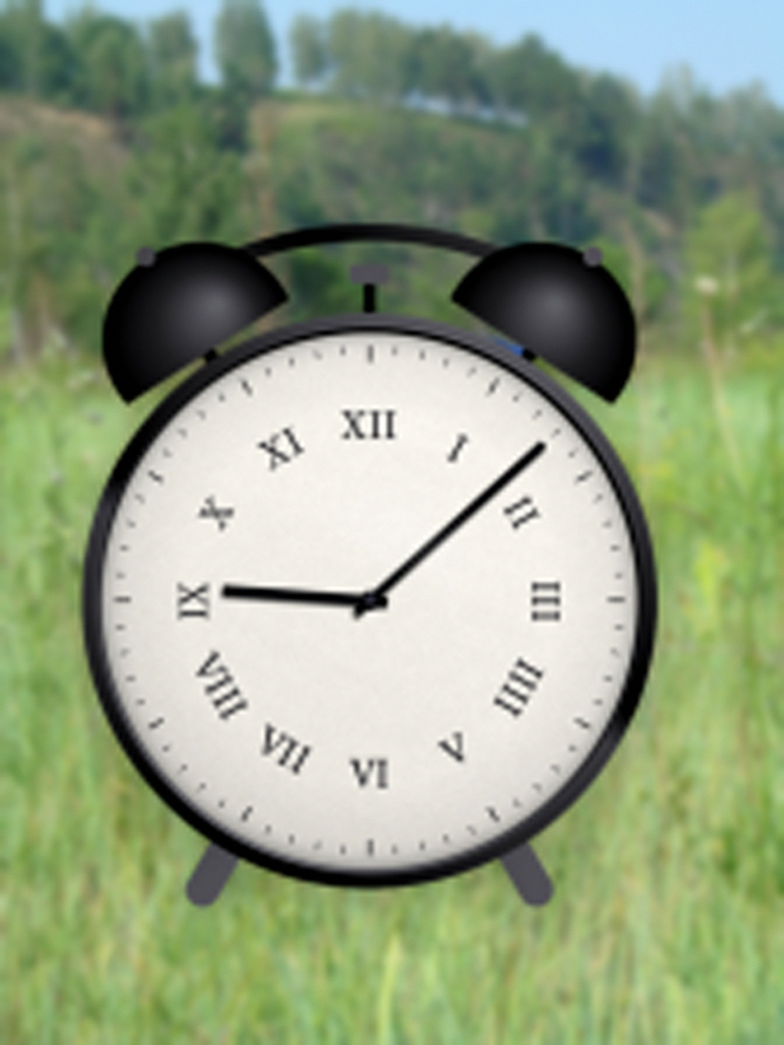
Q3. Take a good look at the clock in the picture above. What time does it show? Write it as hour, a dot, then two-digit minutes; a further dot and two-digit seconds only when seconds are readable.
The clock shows 9.08
